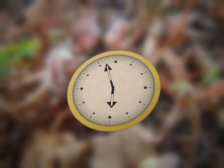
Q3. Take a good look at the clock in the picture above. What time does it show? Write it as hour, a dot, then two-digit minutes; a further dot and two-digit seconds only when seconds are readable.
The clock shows 5.57
